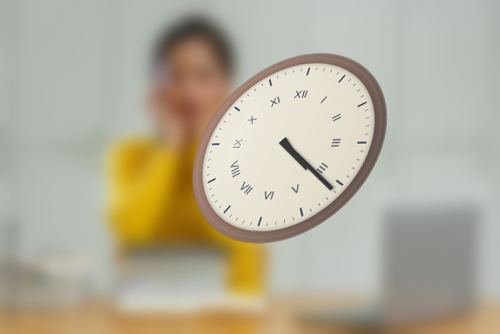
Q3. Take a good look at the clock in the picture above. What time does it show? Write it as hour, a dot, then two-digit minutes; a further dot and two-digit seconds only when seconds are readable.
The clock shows 4.21
